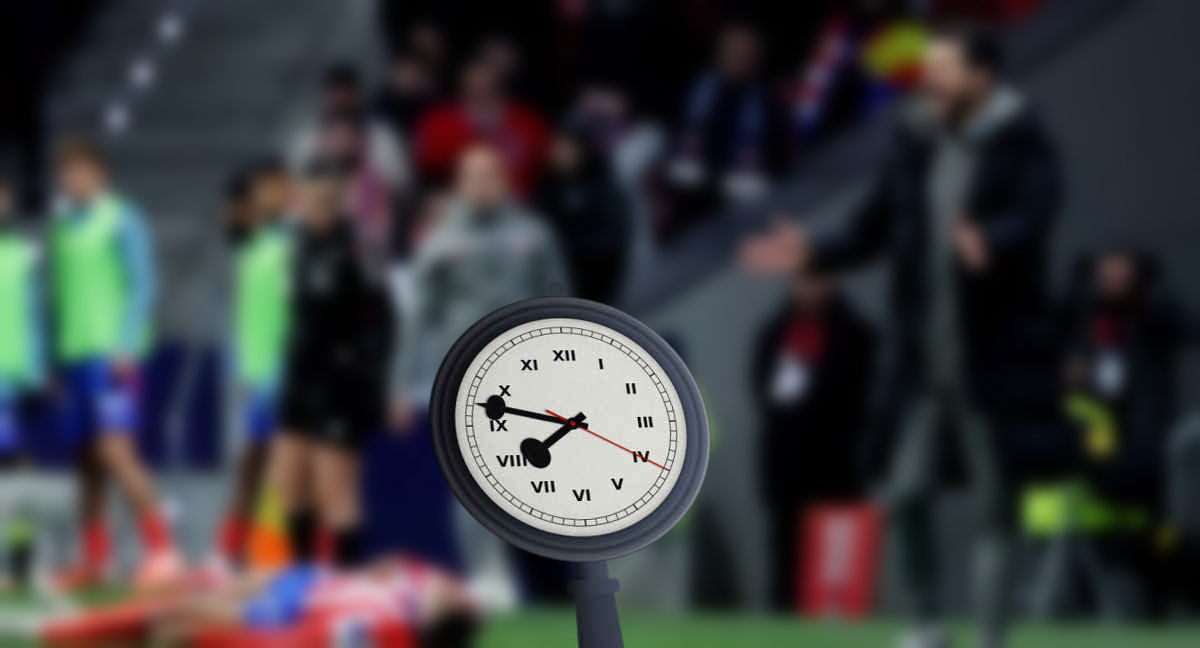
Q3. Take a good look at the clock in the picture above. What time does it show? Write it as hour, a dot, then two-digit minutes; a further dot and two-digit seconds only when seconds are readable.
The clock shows 7.47.20
